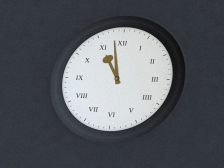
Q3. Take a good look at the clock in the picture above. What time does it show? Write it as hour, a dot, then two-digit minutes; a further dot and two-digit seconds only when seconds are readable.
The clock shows 10.58
